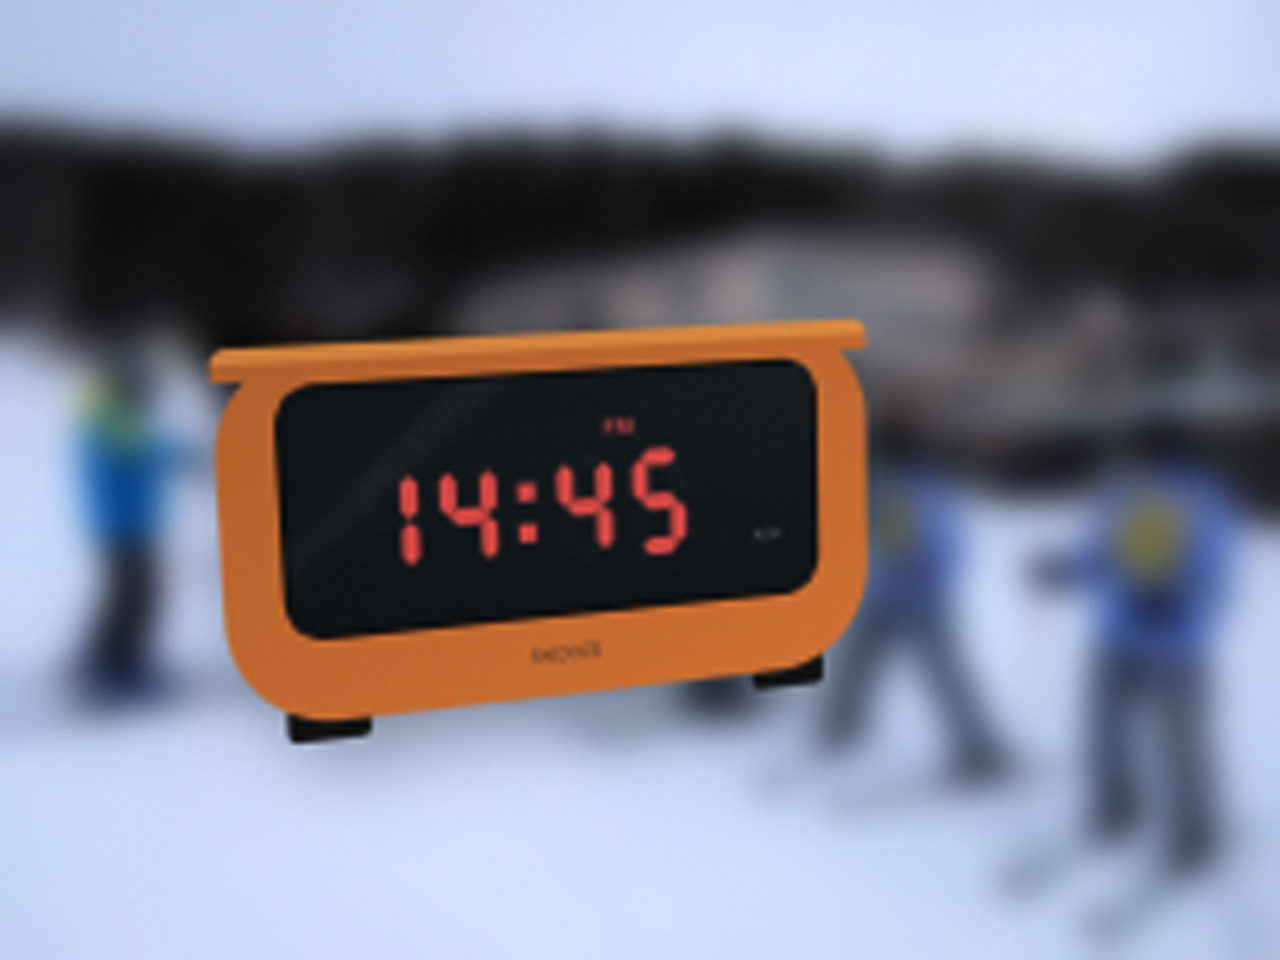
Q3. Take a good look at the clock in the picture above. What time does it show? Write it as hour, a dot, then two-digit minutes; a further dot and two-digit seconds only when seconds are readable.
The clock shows 14.45
